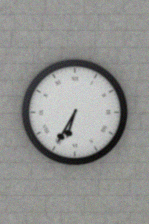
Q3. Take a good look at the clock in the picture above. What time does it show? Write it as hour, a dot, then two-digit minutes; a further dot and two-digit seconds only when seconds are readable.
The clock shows 6.35
